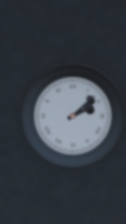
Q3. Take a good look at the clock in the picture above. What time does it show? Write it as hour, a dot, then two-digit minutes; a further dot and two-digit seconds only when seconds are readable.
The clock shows 2.08
